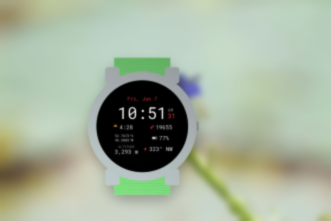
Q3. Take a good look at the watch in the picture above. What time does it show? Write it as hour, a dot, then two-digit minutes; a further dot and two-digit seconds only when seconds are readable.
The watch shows 10.51
